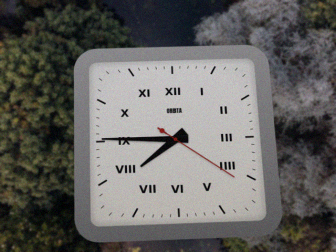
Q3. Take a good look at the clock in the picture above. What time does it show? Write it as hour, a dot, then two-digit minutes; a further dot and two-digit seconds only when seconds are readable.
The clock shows 7.45.21
